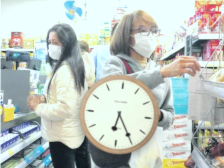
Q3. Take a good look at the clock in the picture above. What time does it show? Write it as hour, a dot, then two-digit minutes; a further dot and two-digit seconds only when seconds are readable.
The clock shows 6.25
